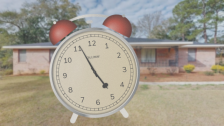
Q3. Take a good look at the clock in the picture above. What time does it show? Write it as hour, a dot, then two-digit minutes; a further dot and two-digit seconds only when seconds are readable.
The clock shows 4.56
